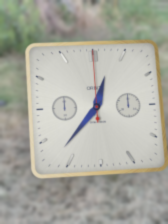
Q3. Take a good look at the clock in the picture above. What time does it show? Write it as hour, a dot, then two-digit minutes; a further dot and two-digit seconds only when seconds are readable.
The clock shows 12.37
